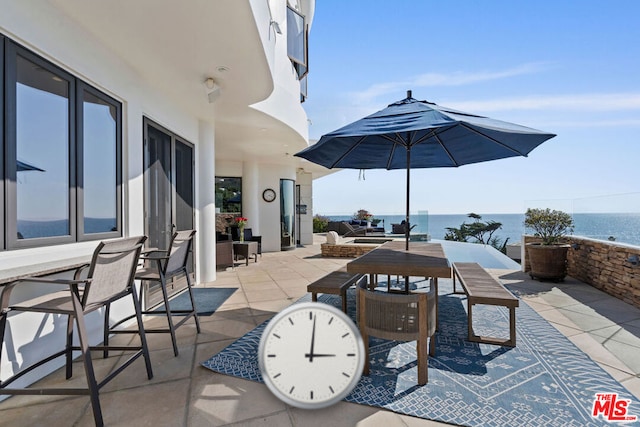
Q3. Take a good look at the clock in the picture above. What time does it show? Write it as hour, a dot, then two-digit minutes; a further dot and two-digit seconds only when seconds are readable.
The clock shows 3.01
